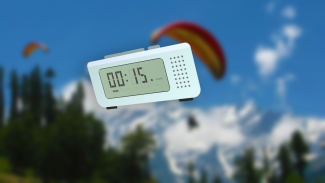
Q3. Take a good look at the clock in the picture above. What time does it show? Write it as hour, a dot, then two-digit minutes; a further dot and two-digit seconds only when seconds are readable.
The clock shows 0.15
